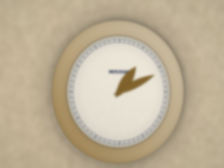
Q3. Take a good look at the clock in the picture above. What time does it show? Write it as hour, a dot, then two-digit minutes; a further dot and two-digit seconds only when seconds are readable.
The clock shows 1.11
